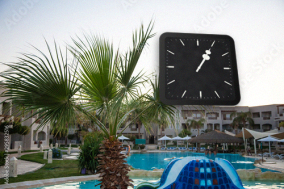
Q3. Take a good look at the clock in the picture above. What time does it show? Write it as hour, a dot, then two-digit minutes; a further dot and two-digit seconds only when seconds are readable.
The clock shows 1.05
